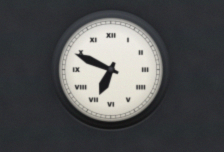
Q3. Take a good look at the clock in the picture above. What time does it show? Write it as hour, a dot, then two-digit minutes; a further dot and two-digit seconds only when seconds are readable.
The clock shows 6.49
